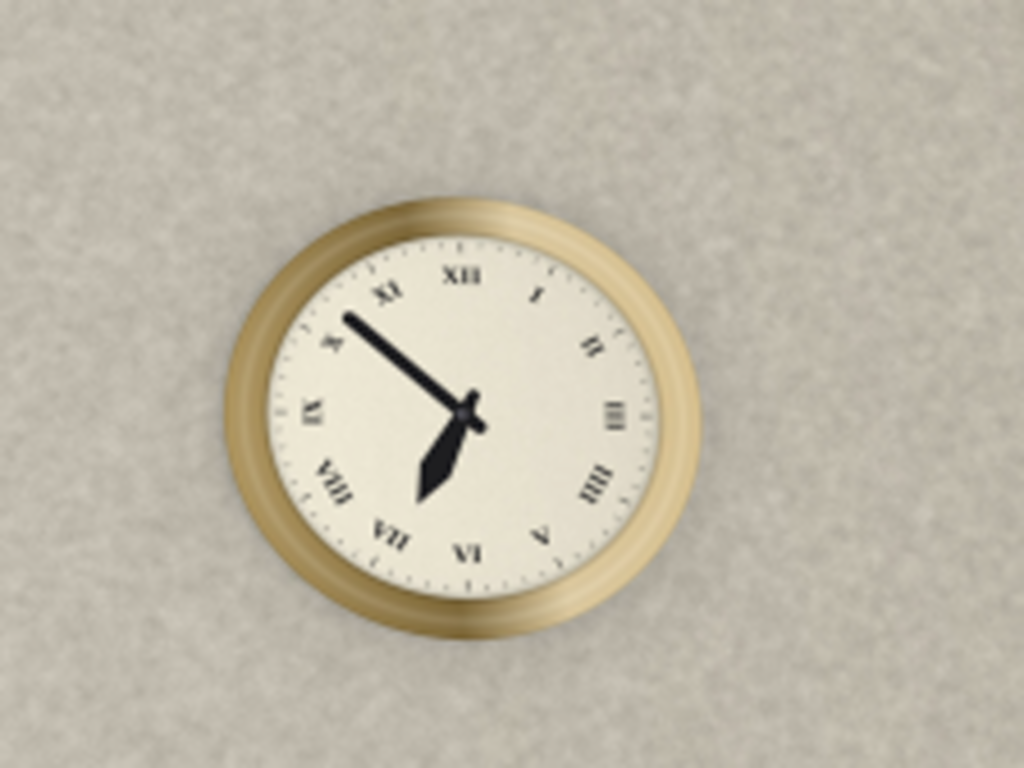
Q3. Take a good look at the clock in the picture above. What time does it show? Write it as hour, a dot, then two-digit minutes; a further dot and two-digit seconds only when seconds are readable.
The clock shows 6.52
